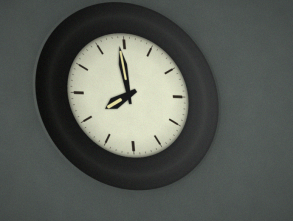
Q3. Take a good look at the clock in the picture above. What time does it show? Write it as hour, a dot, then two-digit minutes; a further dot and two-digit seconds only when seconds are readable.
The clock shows 7.59
